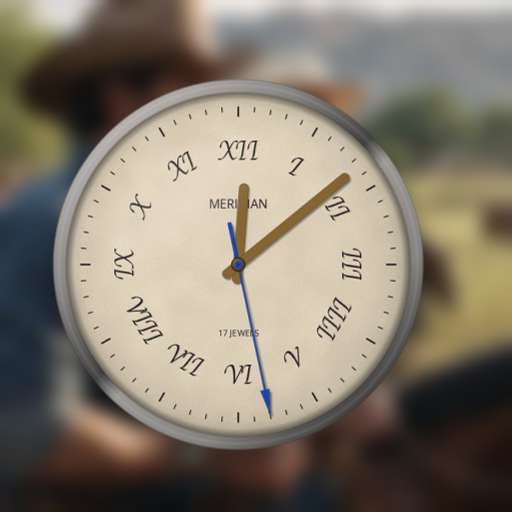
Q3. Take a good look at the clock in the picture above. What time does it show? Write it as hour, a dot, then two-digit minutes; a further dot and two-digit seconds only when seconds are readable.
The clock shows 12.08.28
